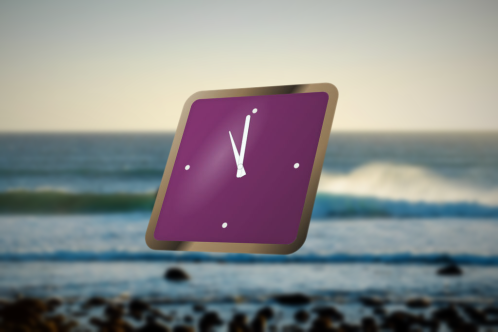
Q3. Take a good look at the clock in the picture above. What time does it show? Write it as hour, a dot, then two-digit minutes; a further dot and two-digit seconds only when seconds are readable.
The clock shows 10.59
